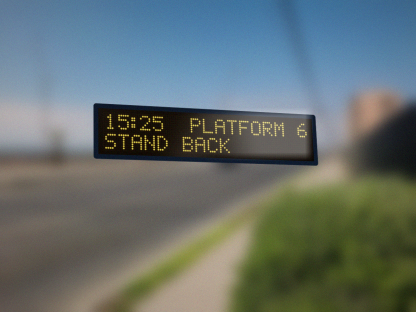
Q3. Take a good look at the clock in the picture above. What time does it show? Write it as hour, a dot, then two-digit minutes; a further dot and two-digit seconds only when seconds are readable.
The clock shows 15.25
